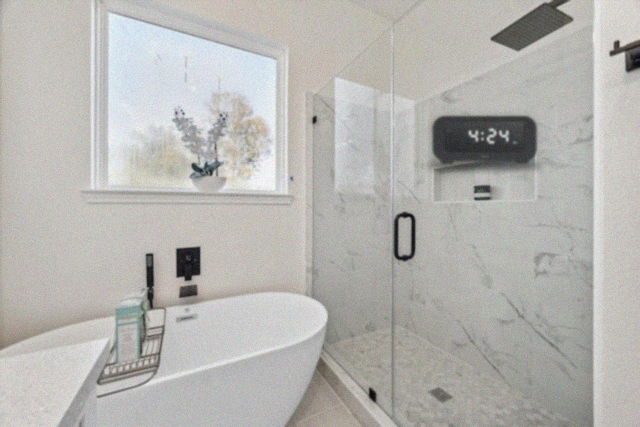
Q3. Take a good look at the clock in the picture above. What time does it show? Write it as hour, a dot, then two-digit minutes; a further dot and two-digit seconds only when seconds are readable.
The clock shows 4.24
